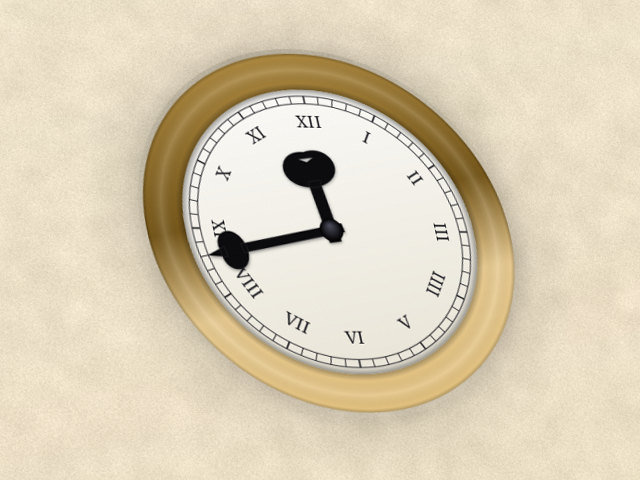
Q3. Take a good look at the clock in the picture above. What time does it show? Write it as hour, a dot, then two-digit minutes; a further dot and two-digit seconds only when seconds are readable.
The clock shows 11.43
